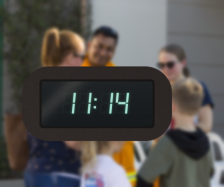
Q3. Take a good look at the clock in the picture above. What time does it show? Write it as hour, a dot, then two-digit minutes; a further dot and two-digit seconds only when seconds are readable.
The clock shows 11.14
